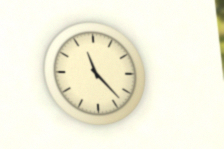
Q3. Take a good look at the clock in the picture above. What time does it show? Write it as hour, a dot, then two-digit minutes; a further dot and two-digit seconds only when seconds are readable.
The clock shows 11.23
